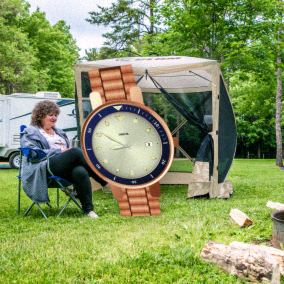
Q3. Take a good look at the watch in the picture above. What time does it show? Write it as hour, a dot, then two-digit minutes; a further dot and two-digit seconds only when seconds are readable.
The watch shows 8.51
